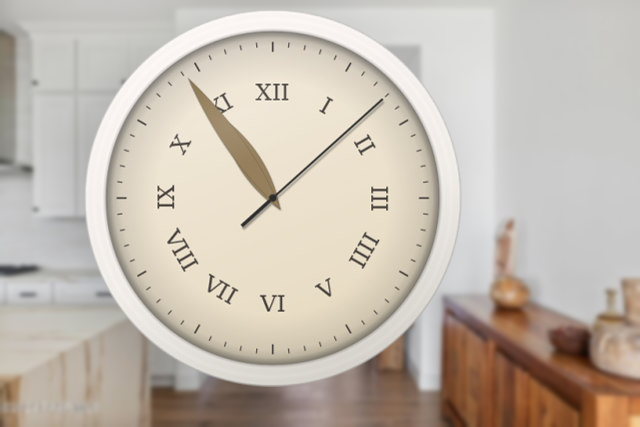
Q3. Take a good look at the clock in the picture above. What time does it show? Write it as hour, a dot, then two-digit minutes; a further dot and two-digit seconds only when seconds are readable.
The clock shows 10.54.08
